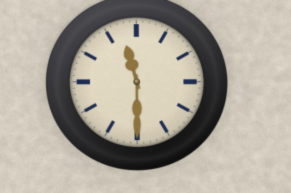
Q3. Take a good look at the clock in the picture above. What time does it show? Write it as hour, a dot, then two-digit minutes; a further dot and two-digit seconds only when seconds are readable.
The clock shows 11.30
